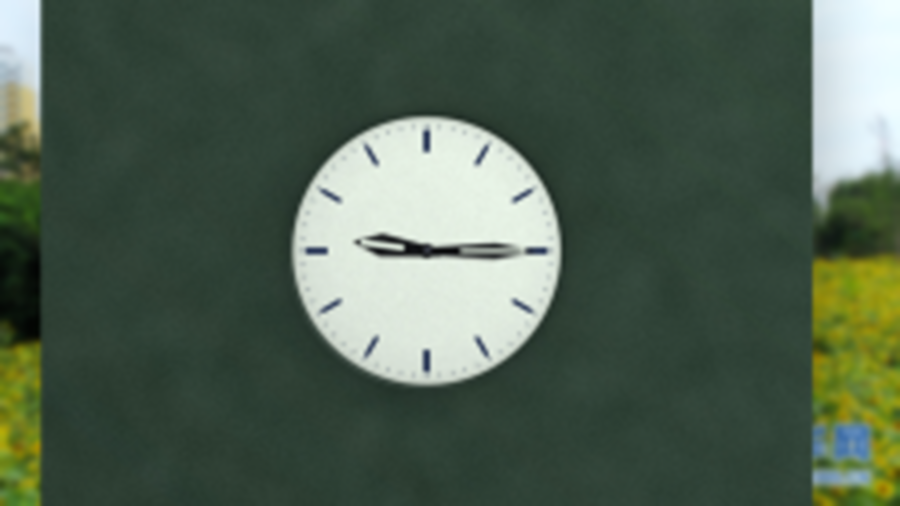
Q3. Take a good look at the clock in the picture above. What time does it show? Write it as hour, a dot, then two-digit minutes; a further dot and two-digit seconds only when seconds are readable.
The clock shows 9.15
